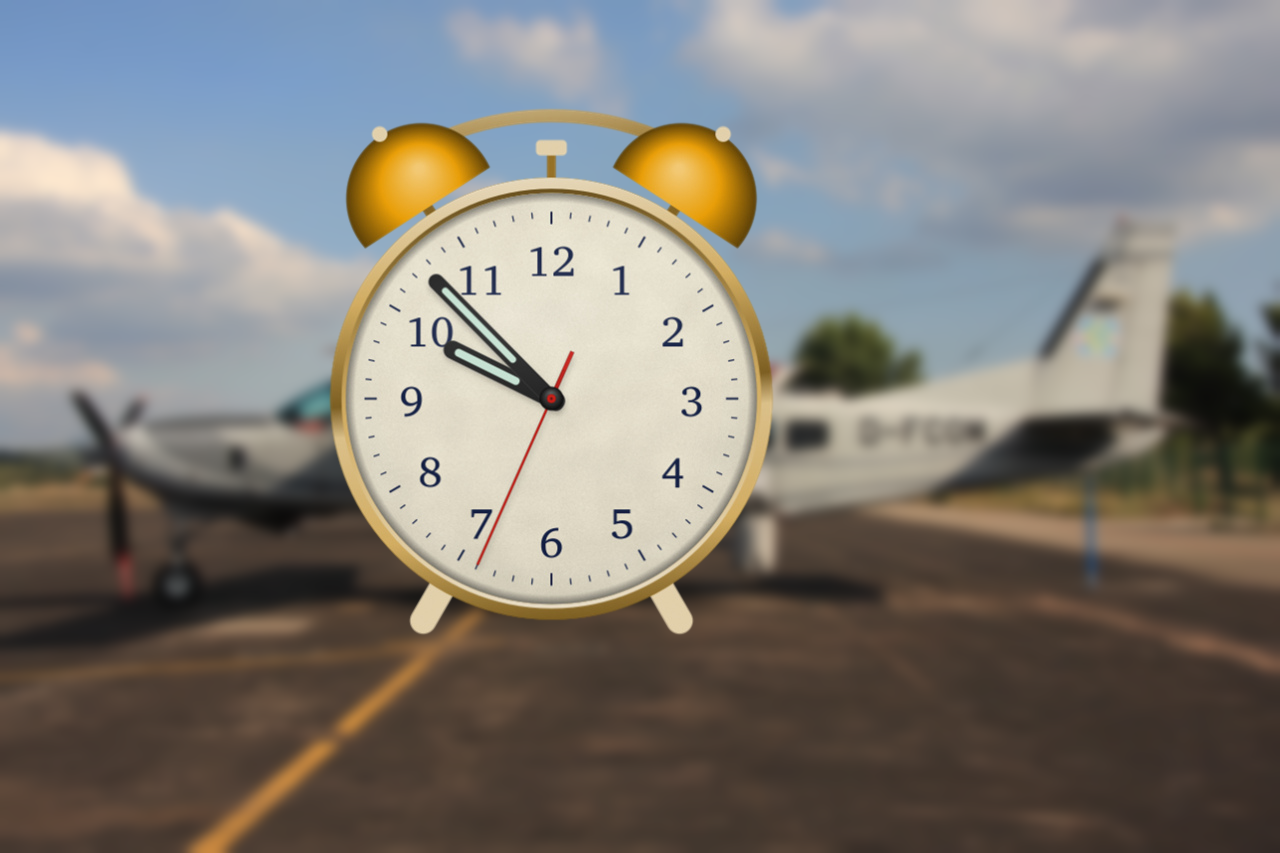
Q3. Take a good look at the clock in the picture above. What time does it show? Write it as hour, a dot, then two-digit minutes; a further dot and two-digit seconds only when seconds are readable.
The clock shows 9.52.34
